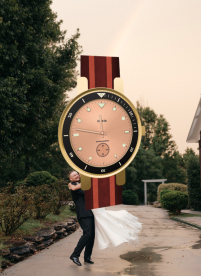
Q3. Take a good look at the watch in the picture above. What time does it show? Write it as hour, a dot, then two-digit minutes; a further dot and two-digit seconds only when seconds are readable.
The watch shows 11.47
